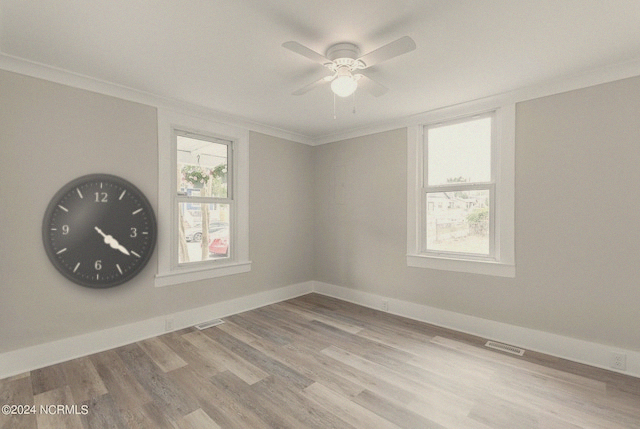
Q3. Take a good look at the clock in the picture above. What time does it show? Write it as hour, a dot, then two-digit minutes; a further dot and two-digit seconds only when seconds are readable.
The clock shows 4.21
